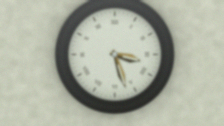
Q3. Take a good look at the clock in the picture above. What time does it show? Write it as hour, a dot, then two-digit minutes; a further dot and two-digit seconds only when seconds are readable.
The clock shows 3.27
